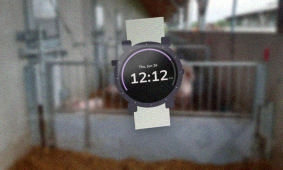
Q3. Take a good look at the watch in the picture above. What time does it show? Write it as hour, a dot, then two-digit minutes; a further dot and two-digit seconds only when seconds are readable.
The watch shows 12.12
